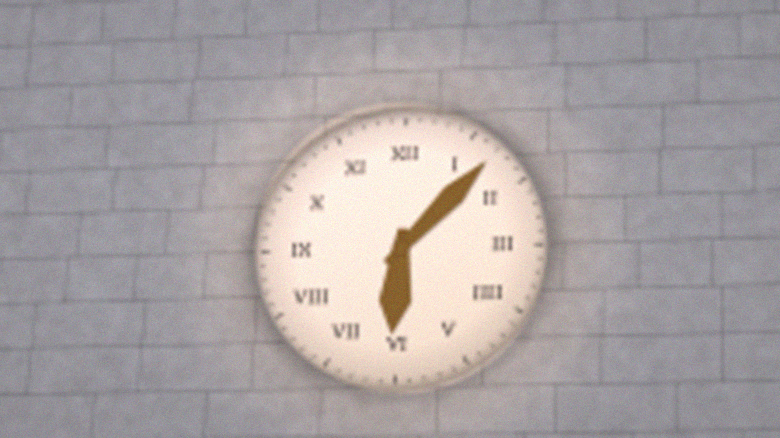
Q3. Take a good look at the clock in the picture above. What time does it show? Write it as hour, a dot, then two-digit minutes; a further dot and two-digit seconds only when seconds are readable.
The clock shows 6.07
